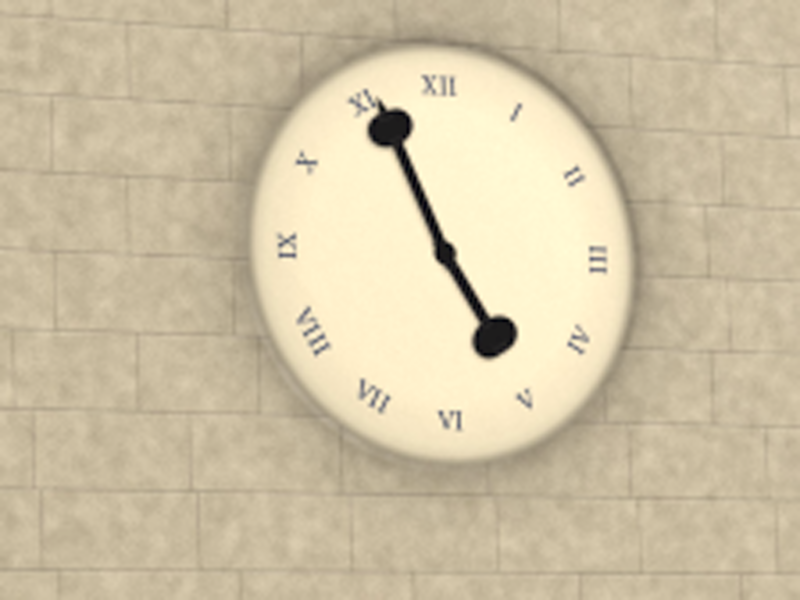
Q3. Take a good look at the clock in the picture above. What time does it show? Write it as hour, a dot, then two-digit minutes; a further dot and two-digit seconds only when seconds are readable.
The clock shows 4.56
